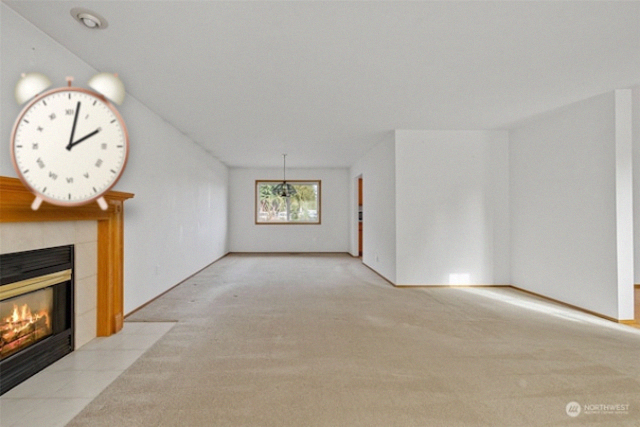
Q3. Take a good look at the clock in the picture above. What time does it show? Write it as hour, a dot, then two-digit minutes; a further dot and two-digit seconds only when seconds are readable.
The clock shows 2.02
